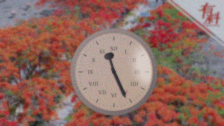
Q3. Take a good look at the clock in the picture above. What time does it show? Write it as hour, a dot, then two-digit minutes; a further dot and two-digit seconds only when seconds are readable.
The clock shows 11.26
